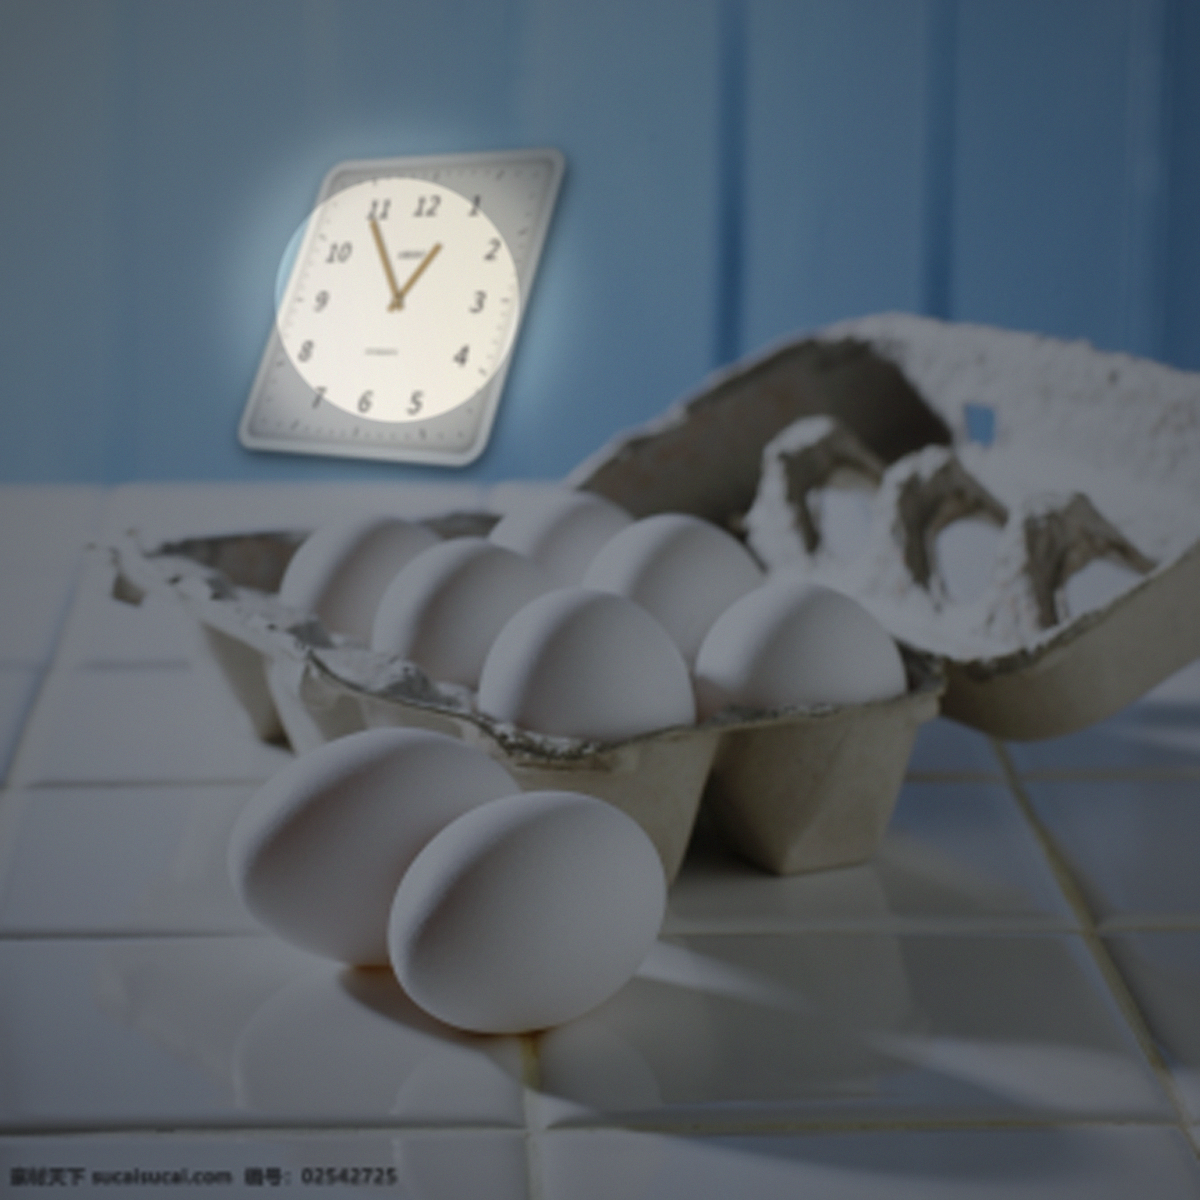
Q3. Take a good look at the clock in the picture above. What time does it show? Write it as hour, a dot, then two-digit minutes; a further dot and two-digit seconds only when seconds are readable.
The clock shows 12.54
